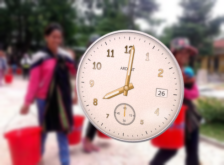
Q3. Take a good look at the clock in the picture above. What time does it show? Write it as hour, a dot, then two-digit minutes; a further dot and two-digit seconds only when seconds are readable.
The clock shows 8.01
